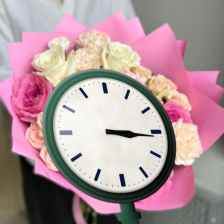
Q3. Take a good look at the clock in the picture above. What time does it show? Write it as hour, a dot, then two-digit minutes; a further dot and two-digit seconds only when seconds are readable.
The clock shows 3.16
